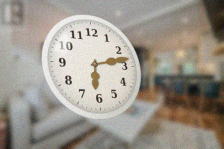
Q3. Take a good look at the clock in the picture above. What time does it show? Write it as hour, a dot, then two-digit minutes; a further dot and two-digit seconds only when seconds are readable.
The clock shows 6.13
